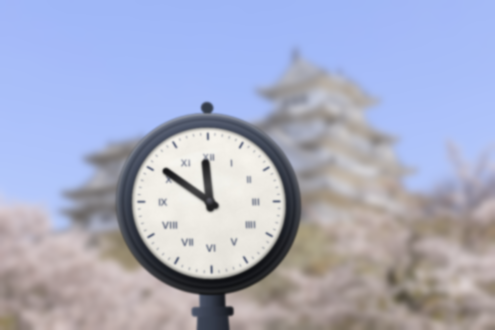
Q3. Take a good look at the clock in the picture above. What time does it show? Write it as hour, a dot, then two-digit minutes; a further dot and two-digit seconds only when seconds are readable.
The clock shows 11.51
